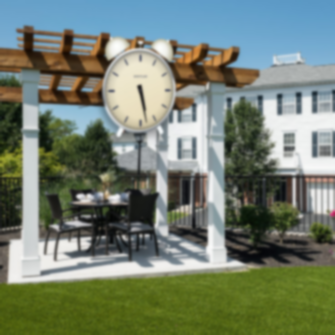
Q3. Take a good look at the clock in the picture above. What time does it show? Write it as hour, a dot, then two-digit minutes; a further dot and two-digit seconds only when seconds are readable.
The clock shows 5.28
